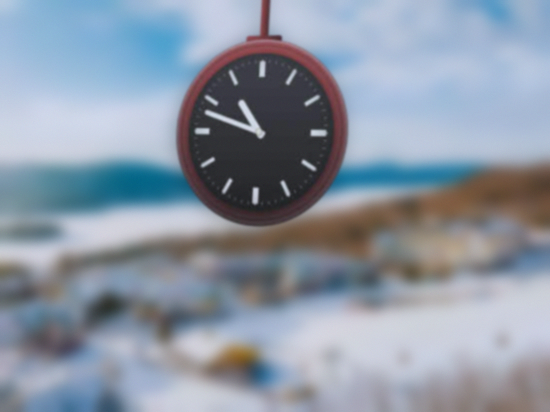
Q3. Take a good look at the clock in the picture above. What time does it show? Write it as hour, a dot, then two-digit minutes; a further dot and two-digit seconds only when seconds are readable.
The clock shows 10.48
